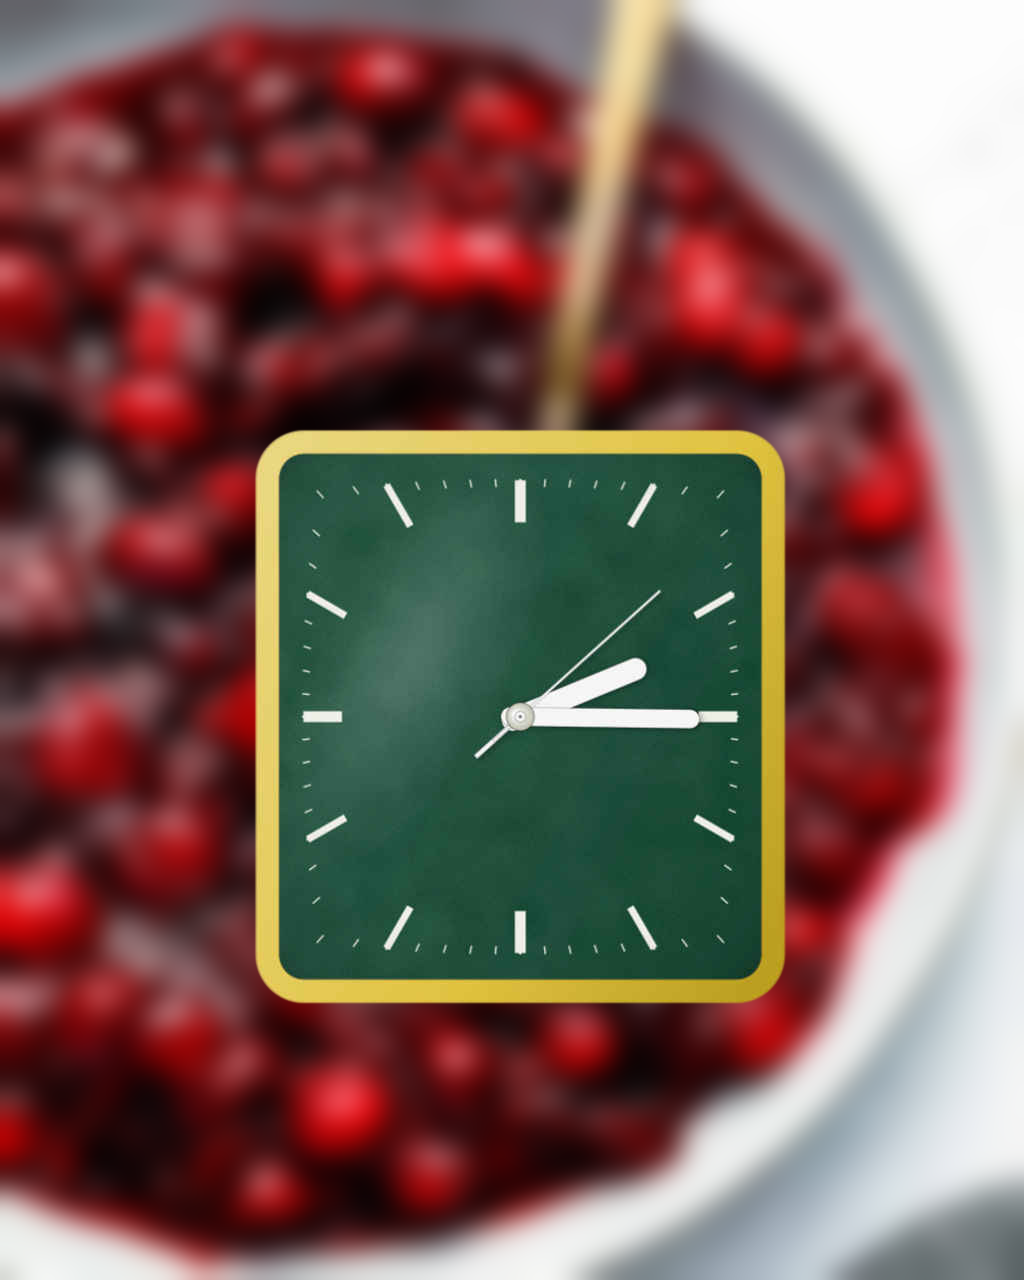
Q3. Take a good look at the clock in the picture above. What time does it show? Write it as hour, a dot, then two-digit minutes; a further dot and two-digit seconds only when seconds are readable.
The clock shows 2.15.08
